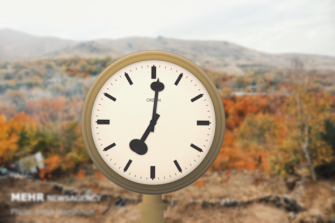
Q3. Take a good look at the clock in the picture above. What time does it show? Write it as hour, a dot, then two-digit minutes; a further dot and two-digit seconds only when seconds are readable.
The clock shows 7.01
